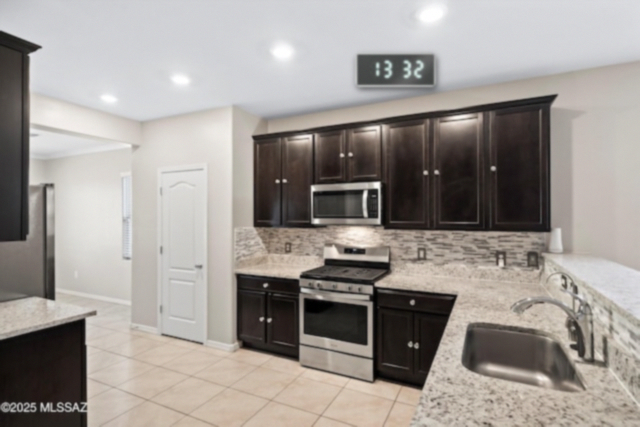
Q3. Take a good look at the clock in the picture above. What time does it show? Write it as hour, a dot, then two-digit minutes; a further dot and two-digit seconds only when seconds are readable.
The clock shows 13.32
